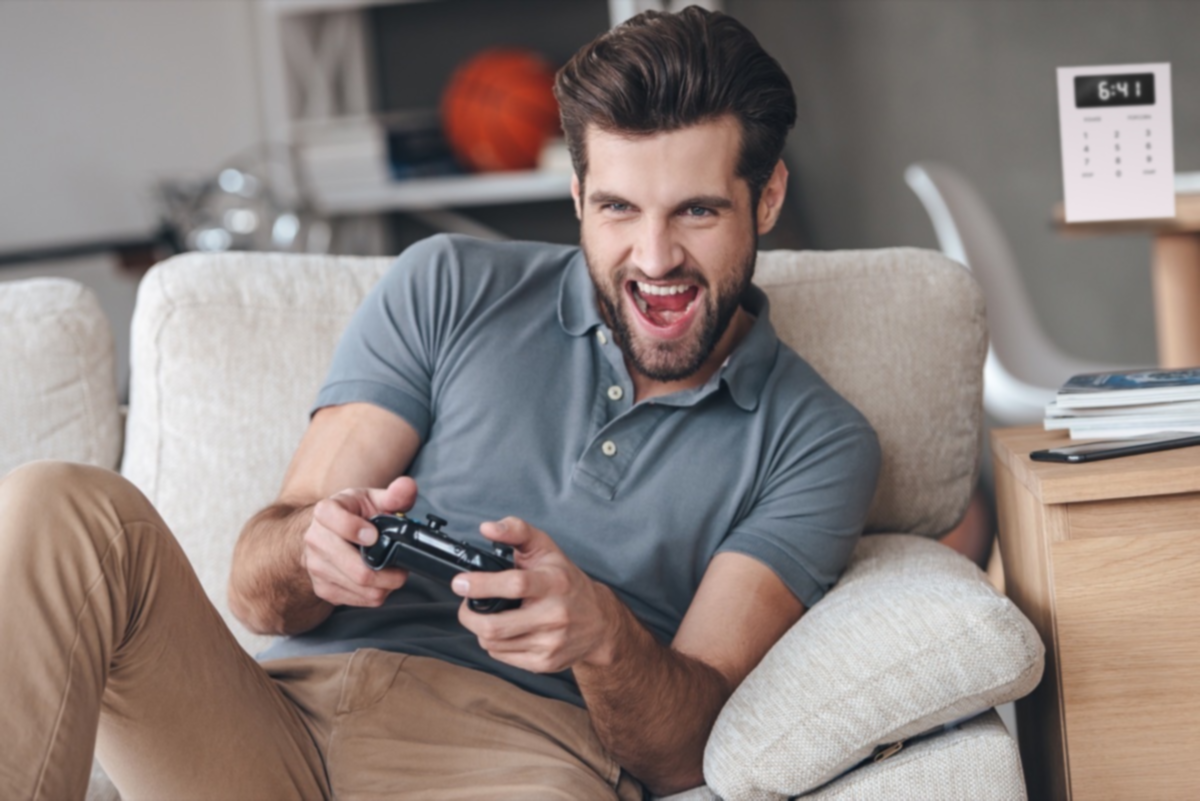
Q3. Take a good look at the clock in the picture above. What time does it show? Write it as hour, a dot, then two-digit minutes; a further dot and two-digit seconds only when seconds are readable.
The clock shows 6.41
